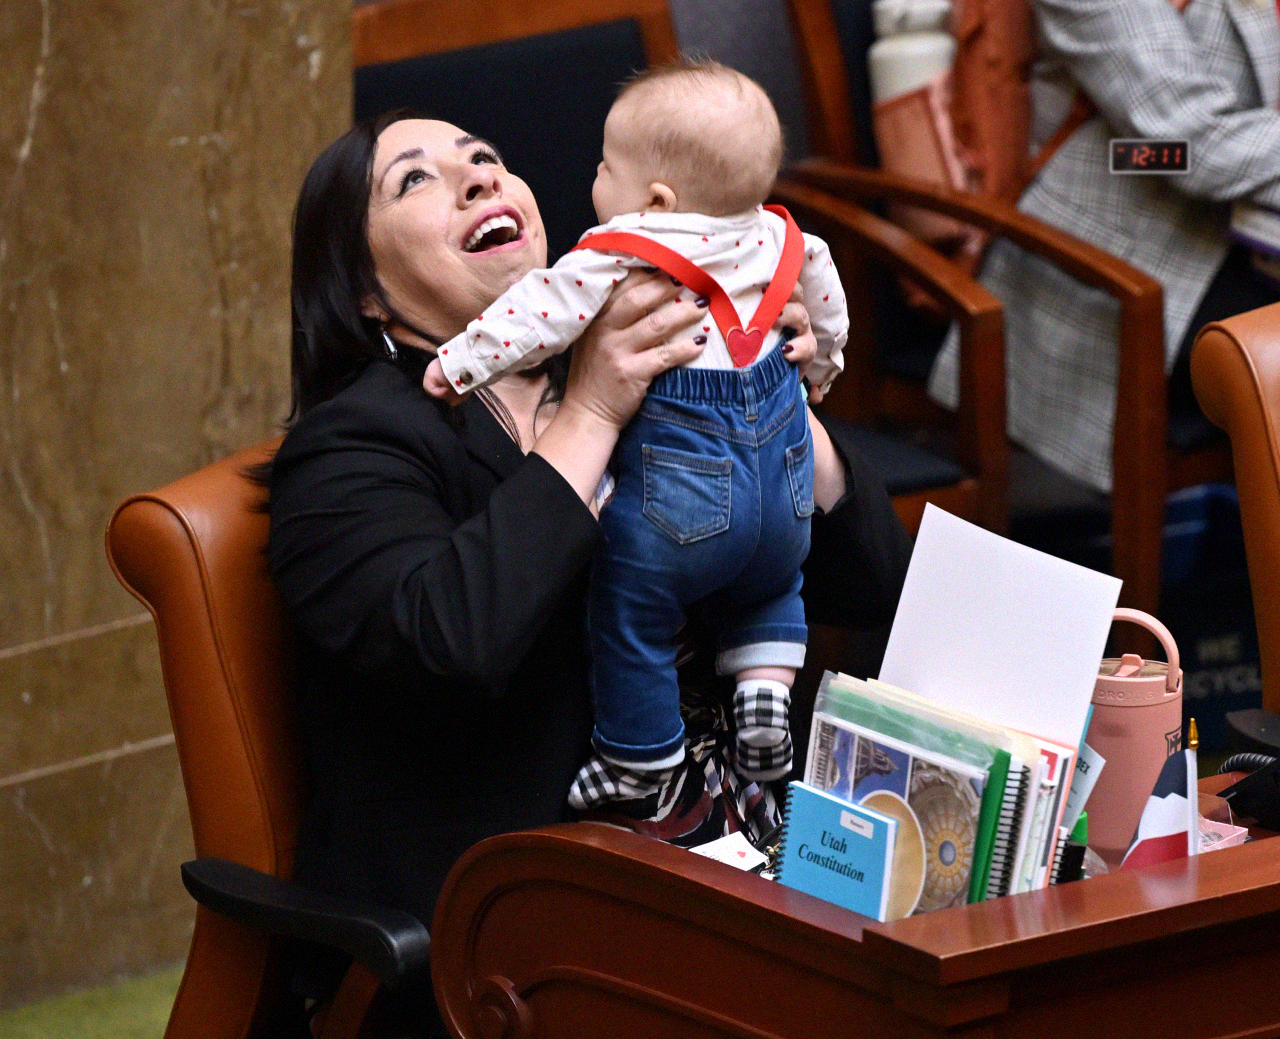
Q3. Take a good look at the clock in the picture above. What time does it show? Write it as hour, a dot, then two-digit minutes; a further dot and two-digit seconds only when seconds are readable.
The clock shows 12.11
